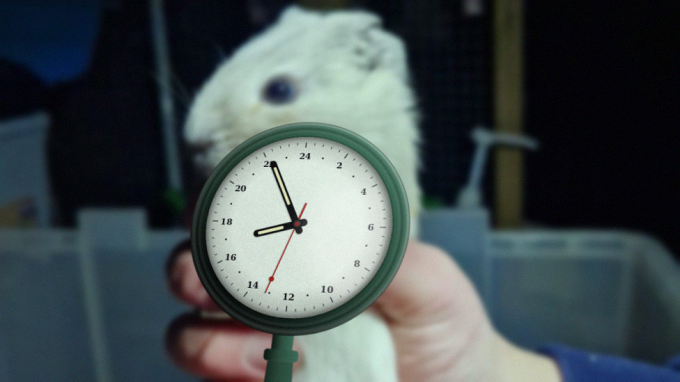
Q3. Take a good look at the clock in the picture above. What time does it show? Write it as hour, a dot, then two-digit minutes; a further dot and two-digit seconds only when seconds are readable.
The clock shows 16.55.33
